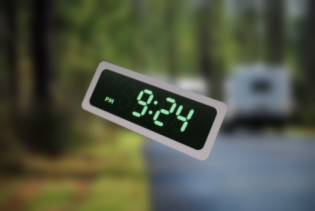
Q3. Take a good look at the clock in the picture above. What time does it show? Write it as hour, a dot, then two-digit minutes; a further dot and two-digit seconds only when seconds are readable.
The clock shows 9.24
